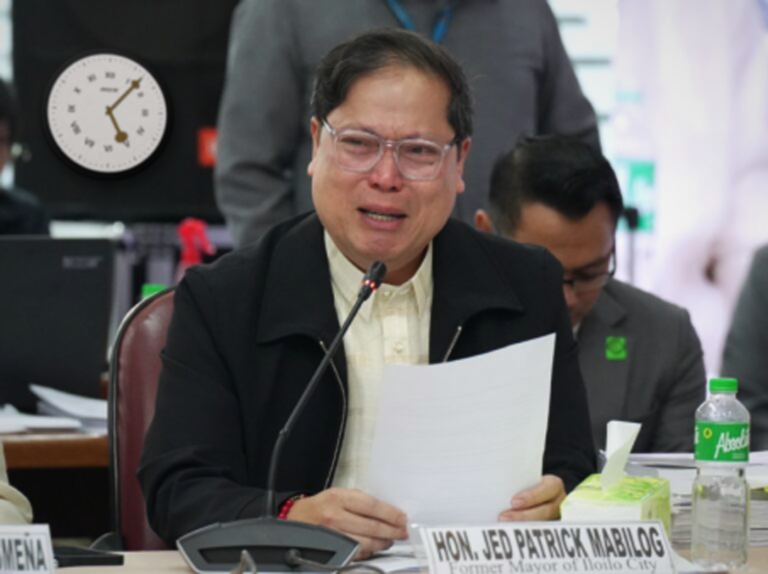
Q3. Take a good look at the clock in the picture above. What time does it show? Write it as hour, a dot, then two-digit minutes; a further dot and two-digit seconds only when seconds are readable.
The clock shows 5.07
